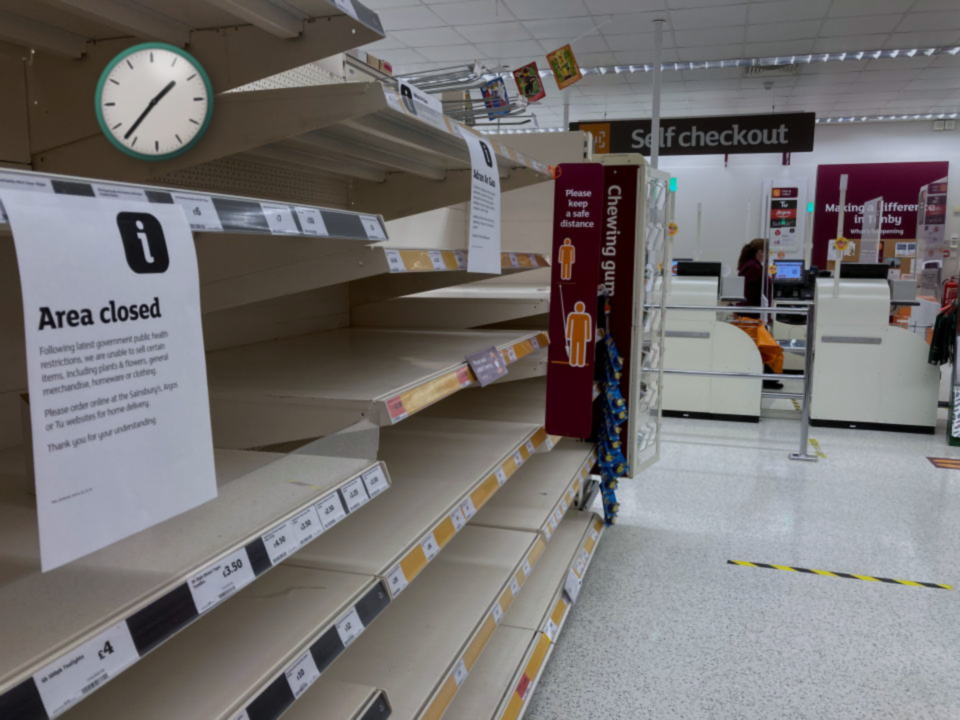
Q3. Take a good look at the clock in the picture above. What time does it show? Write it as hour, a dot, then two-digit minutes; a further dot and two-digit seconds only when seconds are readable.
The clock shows 1.37
